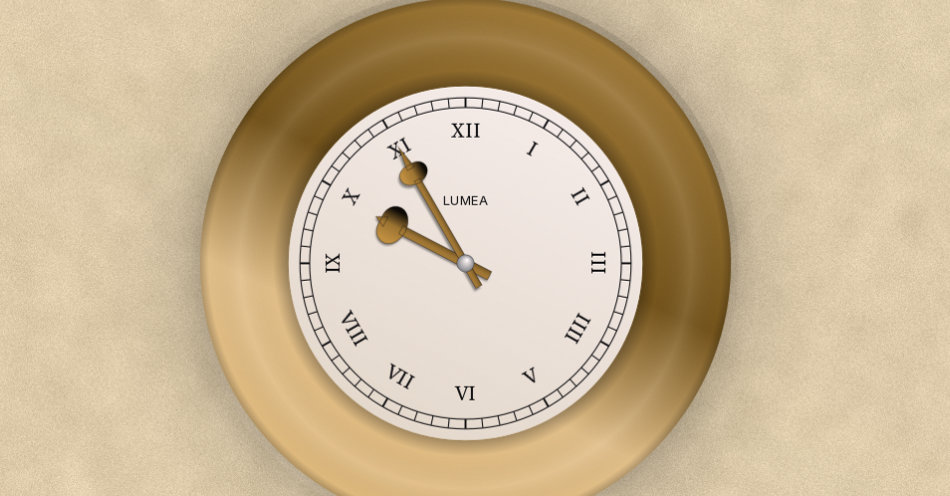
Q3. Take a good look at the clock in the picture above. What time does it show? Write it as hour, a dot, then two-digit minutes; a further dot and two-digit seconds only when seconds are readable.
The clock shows 9.55
